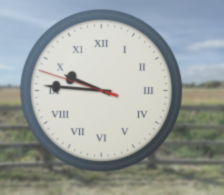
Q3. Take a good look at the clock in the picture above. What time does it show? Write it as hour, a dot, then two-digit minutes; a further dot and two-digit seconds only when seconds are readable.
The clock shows 9.45.48
